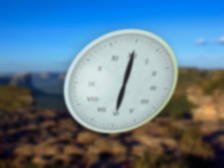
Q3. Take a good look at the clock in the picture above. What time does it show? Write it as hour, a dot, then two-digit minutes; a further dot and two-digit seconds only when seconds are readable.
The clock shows 6.00
